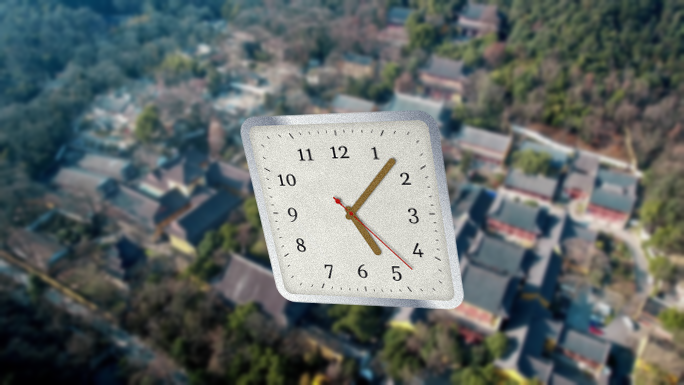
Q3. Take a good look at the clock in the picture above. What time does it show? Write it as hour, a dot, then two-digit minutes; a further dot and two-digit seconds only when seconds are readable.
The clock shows 5.07.23
